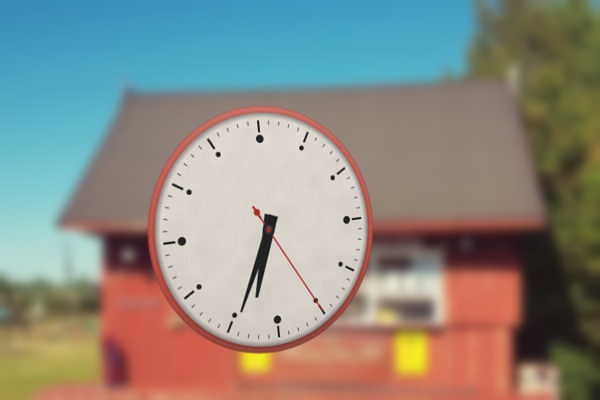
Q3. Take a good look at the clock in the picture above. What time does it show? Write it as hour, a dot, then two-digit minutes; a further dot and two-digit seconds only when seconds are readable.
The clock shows 6.34.25
